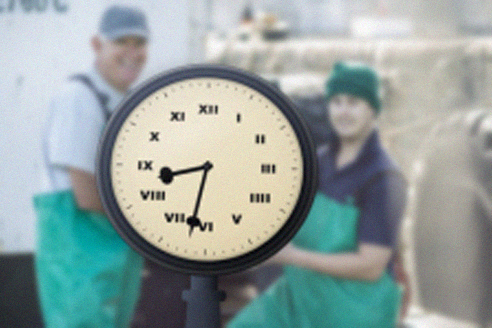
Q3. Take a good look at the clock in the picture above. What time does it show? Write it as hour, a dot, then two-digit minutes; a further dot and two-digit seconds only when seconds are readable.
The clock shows 8.32
